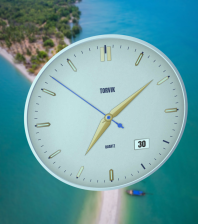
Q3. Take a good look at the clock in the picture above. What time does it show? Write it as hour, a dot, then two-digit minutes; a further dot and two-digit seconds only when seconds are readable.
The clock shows 7.08.52
